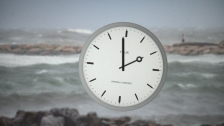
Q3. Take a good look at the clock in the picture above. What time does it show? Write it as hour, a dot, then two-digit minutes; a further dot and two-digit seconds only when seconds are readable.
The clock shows 1.59
